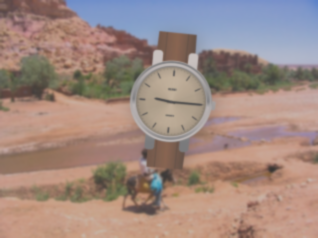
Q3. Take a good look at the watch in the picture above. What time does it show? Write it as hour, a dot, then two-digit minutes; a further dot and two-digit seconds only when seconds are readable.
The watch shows 9.15
